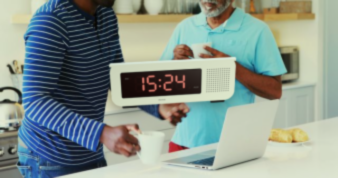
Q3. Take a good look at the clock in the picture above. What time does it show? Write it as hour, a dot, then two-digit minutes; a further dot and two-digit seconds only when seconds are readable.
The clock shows 15.24
